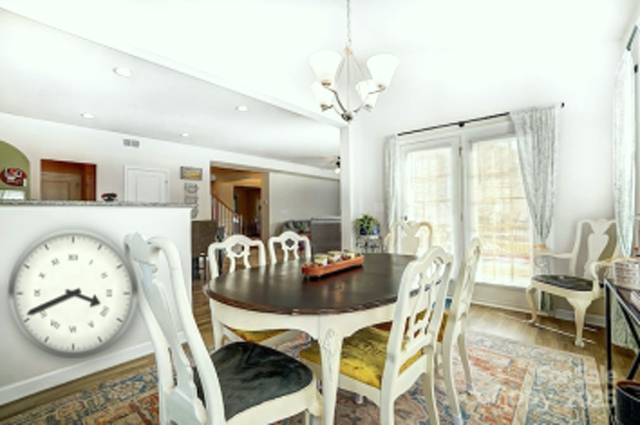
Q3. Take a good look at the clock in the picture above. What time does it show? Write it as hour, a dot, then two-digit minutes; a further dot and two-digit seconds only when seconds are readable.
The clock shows 3.41
